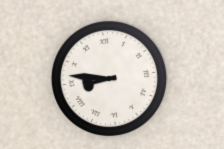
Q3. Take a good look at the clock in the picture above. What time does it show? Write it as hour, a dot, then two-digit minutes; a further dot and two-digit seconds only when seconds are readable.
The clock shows 8.47
